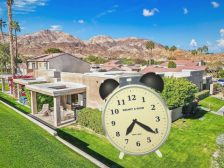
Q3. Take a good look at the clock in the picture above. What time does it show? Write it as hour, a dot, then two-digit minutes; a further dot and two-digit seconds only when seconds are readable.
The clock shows 7.21
